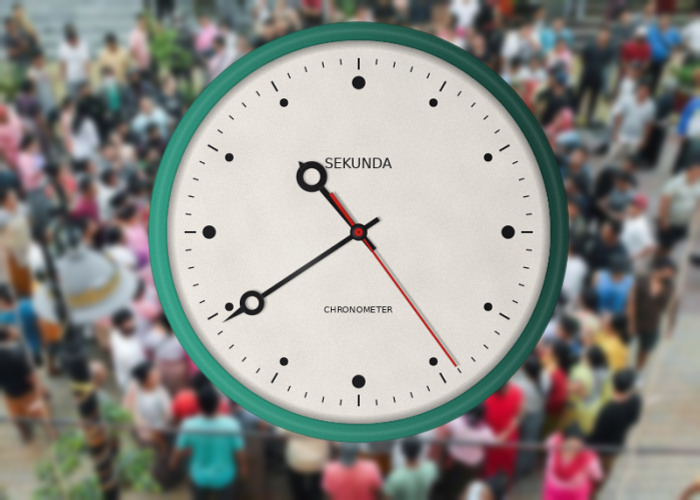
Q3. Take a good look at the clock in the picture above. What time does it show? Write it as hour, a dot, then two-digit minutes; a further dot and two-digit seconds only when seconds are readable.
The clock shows 10.39.24
